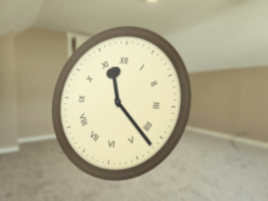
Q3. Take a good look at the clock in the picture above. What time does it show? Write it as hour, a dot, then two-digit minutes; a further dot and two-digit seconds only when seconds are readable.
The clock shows 11.22
